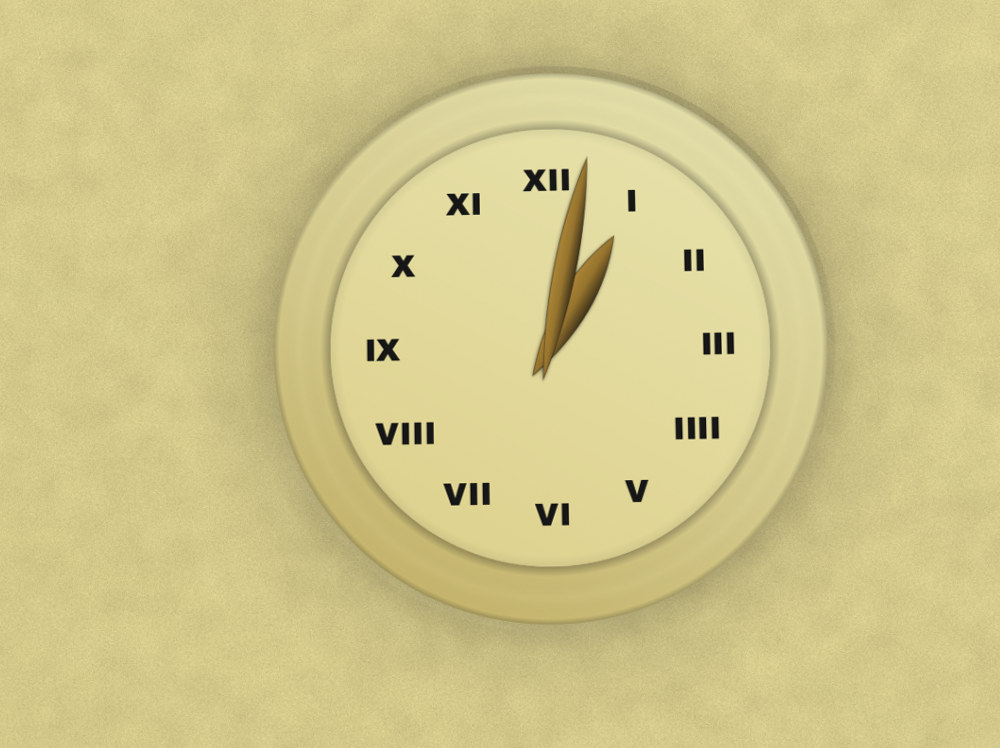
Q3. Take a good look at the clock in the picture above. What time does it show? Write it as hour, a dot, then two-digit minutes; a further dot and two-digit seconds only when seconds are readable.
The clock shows 1.02
